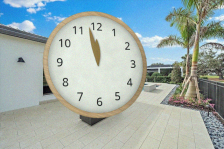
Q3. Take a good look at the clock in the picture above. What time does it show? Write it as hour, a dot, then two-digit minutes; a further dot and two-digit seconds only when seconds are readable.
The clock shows 11.58
